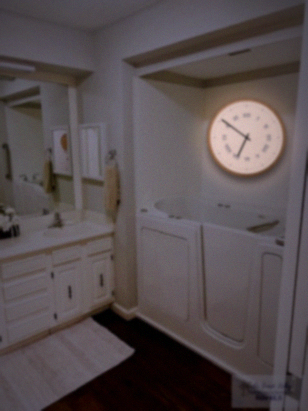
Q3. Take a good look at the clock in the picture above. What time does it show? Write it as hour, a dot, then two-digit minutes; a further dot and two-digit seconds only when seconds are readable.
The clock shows 6.51
